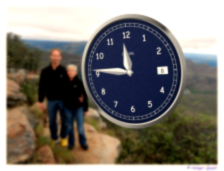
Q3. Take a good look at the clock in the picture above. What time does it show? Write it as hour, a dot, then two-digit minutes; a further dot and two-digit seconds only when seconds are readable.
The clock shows 11.46
